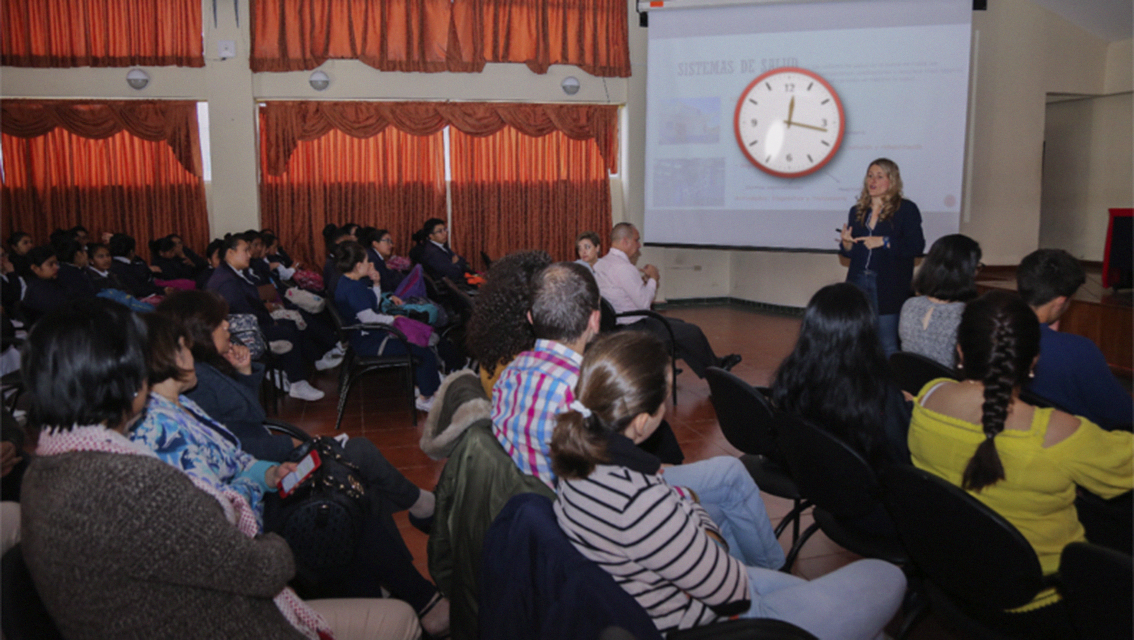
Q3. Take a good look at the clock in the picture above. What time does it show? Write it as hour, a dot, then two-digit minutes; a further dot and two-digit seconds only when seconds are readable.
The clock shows 12.17
